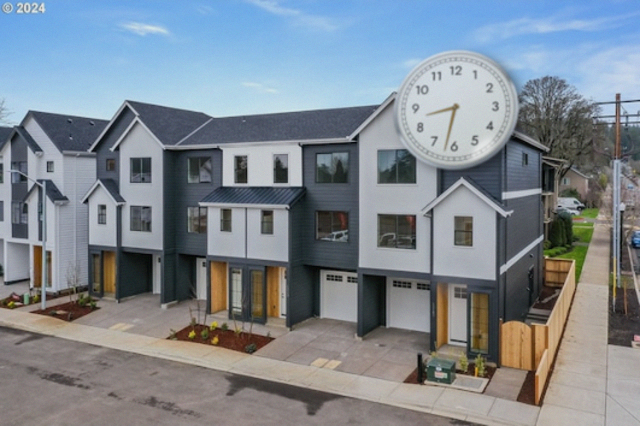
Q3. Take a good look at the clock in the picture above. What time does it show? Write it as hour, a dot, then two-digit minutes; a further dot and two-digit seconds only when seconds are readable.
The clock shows 8.32
